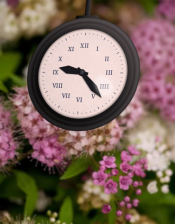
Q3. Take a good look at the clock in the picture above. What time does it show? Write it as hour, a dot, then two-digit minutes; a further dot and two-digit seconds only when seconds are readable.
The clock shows 9.23
